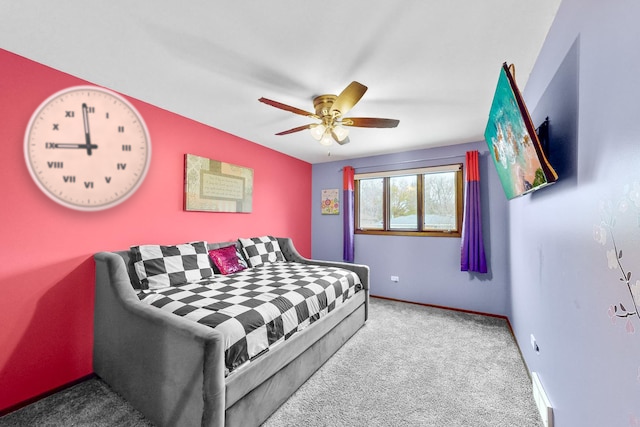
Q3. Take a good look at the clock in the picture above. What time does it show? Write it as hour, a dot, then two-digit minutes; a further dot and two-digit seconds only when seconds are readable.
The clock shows 8.59
